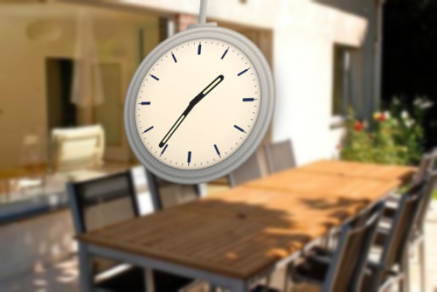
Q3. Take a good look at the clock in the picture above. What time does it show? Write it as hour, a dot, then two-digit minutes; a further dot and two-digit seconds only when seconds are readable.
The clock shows 1.36
